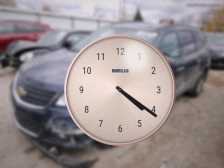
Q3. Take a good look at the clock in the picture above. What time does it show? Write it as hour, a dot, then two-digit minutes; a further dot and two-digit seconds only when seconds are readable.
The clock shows 4.21
